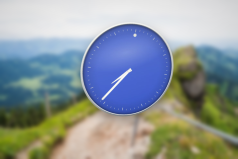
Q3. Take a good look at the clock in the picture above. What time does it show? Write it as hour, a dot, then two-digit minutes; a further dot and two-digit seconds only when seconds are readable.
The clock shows 7.36
